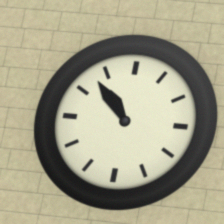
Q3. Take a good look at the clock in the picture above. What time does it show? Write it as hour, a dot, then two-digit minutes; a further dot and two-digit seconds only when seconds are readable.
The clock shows 10.53
